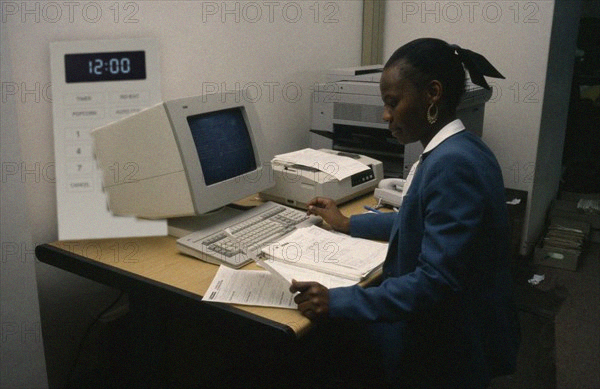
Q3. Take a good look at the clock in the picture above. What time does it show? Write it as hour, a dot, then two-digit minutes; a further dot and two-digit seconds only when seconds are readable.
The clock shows 12.00
